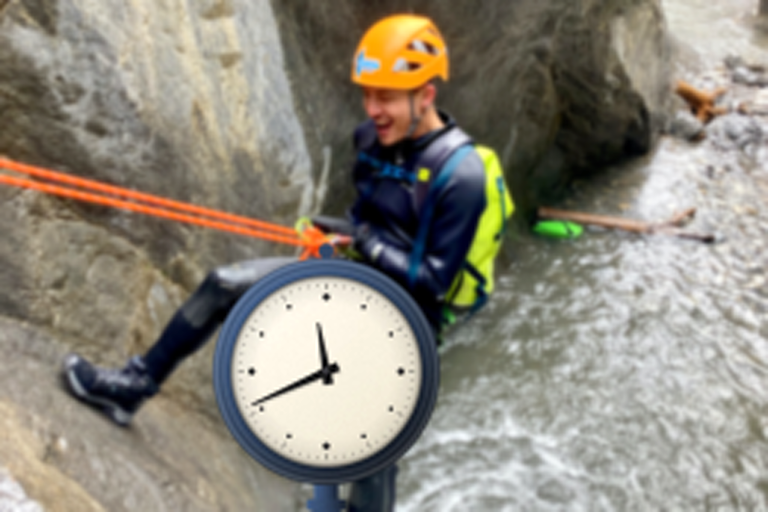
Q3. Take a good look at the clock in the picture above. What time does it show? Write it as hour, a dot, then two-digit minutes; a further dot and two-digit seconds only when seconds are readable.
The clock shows 11.41
